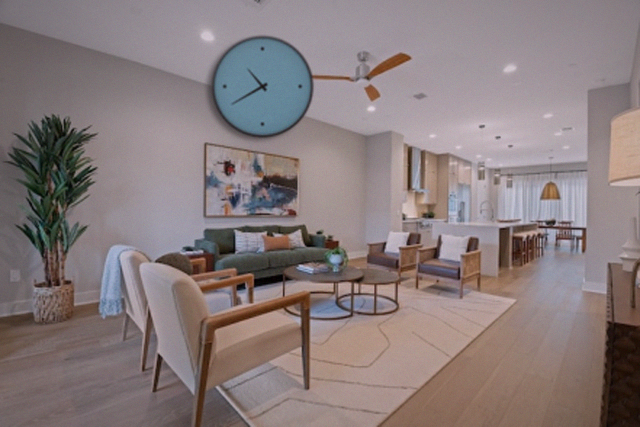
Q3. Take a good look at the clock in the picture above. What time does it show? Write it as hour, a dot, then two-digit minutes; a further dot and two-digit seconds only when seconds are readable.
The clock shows 10.40
